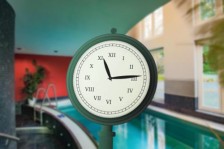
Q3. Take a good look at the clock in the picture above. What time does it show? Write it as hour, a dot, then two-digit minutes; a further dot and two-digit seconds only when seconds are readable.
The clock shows 11.14
